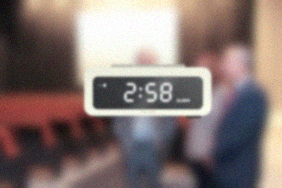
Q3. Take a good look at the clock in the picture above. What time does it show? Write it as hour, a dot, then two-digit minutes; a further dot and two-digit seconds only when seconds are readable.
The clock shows 2.58
